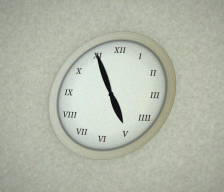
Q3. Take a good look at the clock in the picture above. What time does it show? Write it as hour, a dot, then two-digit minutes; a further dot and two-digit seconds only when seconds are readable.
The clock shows 4.55
